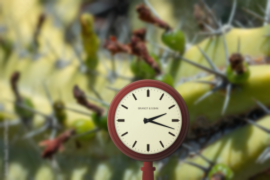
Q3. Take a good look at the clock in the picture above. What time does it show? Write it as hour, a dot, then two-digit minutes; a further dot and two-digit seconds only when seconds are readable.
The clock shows 2.18
